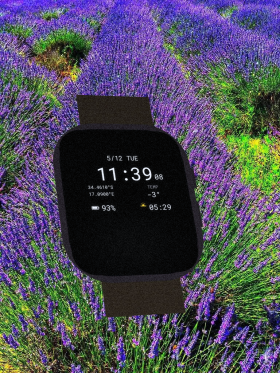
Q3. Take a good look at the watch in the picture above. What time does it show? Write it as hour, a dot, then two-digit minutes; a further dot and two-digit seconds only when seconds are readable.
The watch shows 11.39.08
